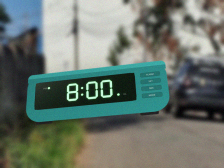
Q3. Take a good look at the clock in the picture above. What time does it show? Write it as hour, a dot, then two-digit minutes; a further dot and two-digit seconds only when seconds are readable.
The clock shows 8.00
